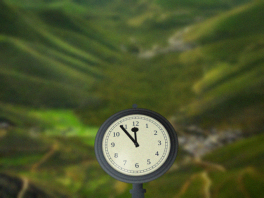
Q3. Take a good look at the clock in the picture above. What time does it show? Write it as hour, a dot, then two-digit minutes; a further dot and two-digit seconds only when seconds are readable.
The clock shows 11.54
